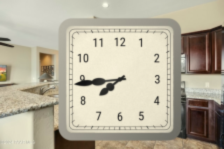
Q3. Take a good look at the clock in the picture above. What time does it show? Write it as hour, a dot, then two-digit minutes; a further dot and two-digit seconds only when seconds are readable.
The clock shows 7.44
